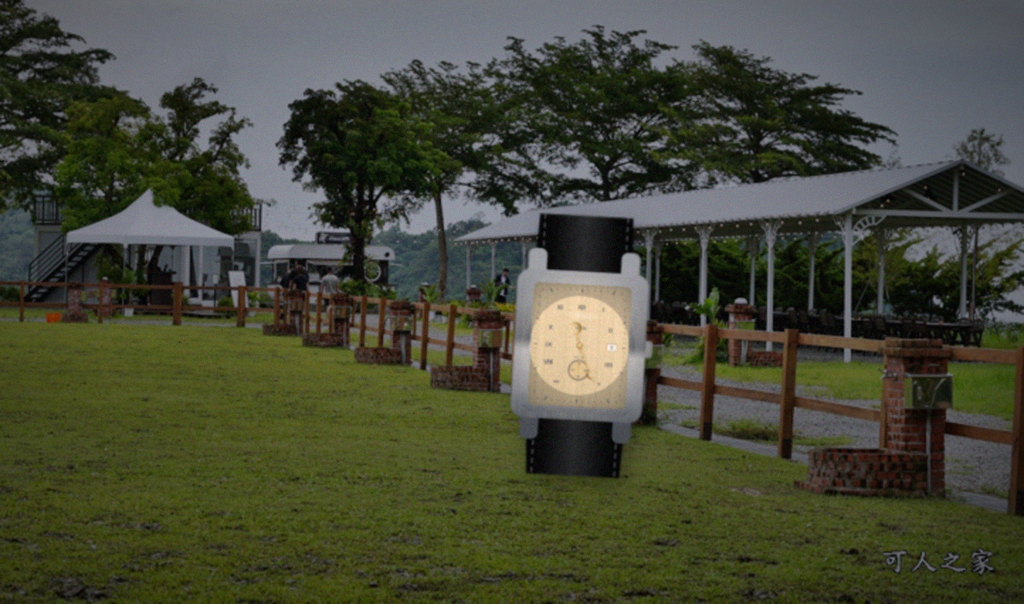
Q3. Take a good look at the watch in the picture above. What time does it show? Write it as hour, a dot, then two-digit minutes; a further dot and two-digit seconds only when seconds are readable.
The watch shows 11.26
